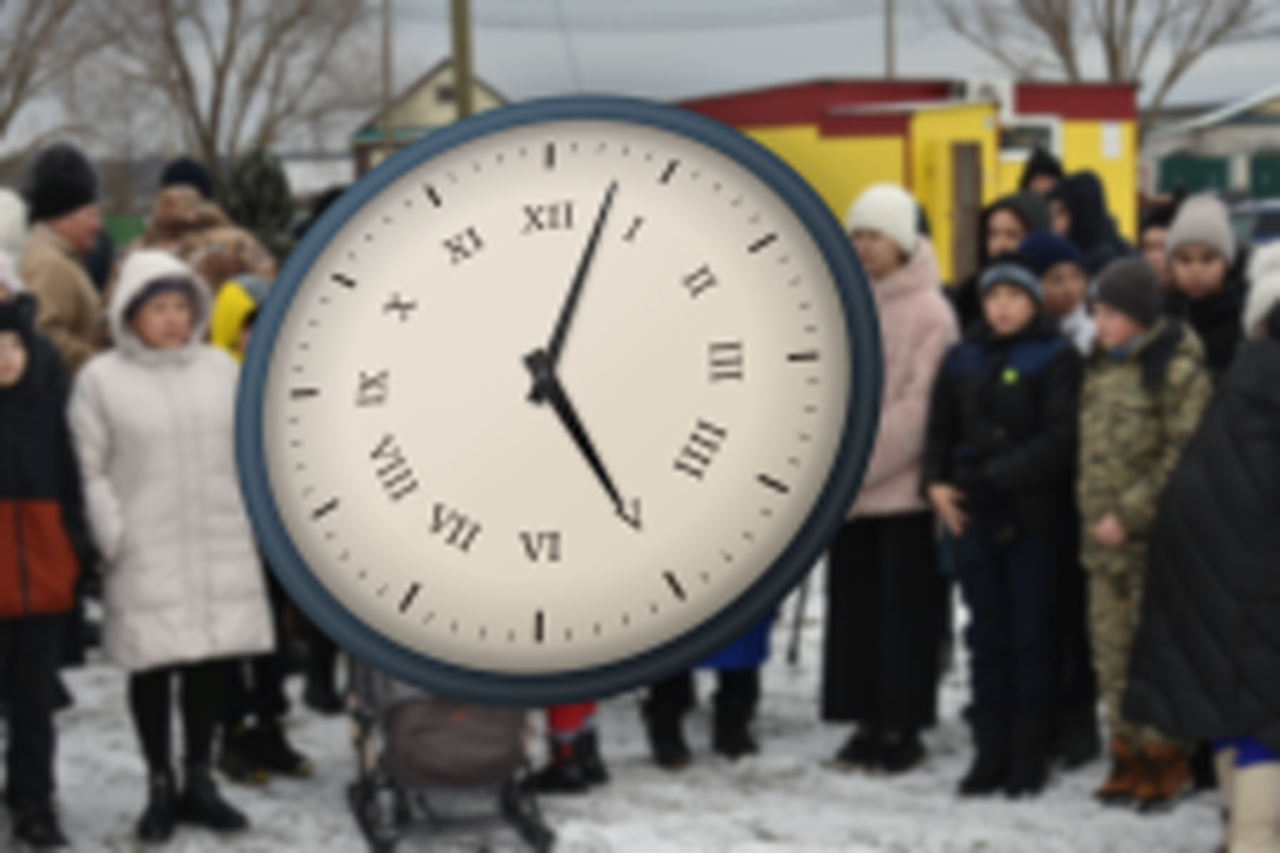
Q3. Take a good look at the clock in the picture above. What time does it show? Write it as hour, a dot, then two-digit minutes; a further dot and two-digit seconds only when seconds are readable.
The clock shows 5.03
